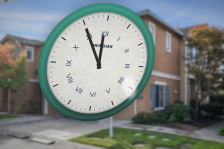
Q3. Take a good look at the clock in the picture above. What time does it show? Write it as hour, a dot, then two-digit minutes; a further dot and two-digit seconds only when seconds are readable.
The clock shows 11.55
